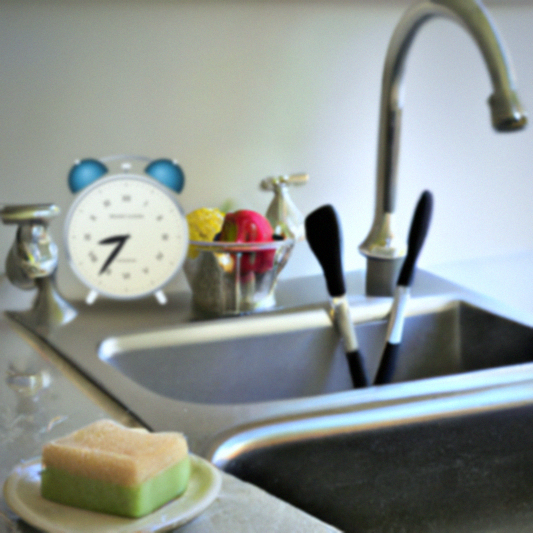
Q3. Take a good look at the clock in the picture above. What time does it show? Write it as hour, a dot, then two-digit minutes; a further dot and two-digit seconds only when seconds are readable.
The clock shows 8.36
